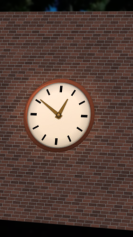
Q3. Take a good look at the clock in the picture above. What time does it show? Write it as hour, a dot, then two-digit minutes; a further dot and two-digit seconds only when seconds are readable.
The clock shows 12.51
